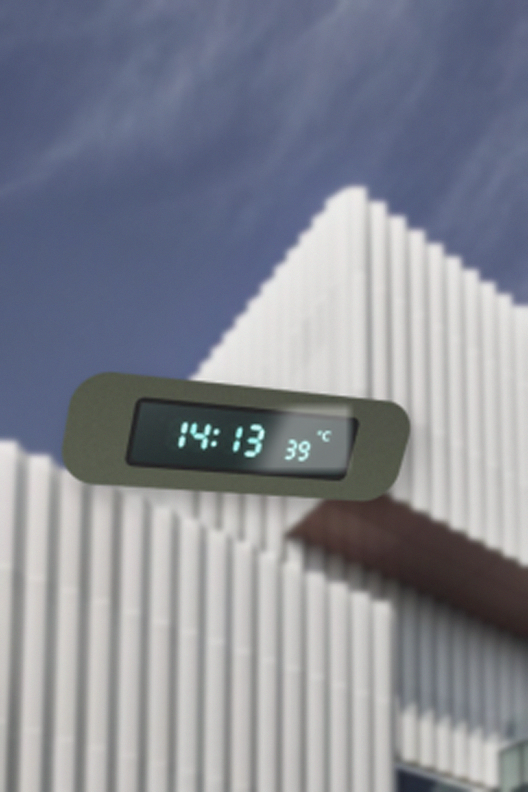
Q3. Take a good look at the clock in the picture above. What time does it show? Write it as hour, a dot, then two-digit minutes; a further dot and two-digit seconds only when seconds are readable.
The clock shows 14.13
